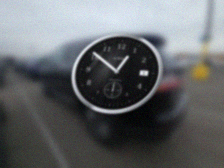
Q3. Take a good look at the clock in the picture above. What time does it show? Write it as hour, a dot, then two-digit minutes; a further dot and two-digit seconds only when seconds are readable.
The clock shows 12.51
